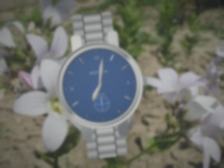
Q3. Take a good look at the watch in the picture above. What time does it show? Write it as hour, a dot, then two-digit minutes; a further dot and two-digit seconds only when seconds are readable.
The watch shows 7.02
